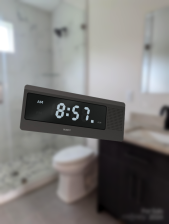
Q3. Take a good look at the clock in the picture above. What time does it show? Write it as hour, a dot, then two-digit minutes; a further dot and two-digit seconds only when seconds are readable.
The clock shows 8.57
